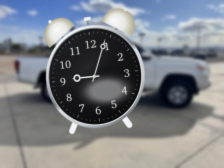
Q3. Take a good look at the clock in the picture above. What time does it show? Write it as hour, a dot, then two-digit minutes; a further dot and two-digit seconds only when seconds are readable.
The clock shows 9.04
